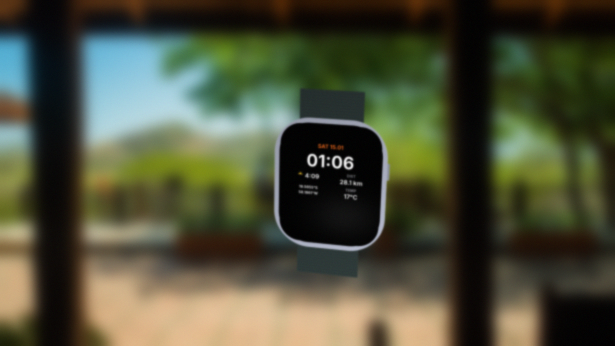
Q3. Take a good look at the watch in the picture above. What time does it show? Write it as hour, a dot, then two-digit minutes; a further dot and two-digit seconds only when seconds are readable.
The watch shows 1.06
